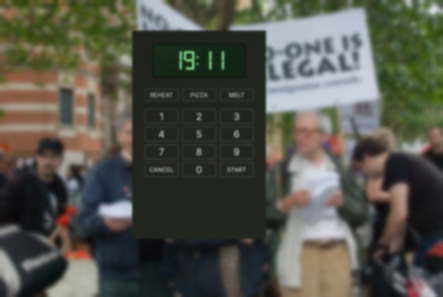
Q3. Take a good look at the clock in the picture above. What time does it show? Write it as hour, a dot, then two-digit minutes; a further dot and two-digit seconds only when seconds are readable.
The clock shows 19.11
